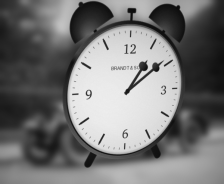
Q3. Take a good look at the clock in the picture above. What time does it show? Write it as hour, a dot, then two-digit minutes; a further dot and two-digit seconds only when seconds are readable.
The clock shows 1.09
